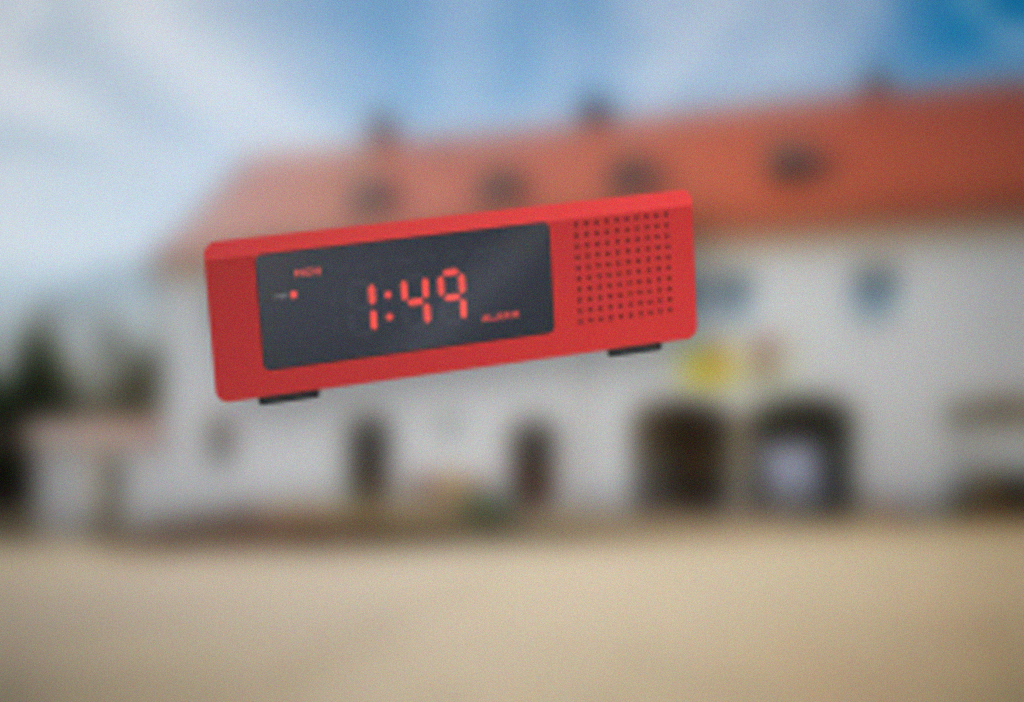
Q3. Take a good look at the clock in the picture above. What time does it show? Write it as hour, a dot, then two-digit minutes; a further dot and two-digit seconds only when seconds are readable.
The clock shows 1.49
